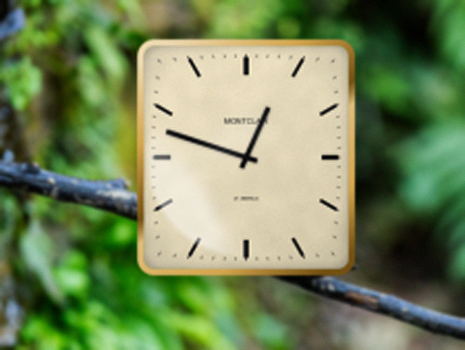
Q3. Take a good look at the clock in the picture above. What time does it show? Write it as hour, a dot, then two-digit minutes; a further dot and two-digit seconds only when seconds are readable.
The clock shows 12.48
